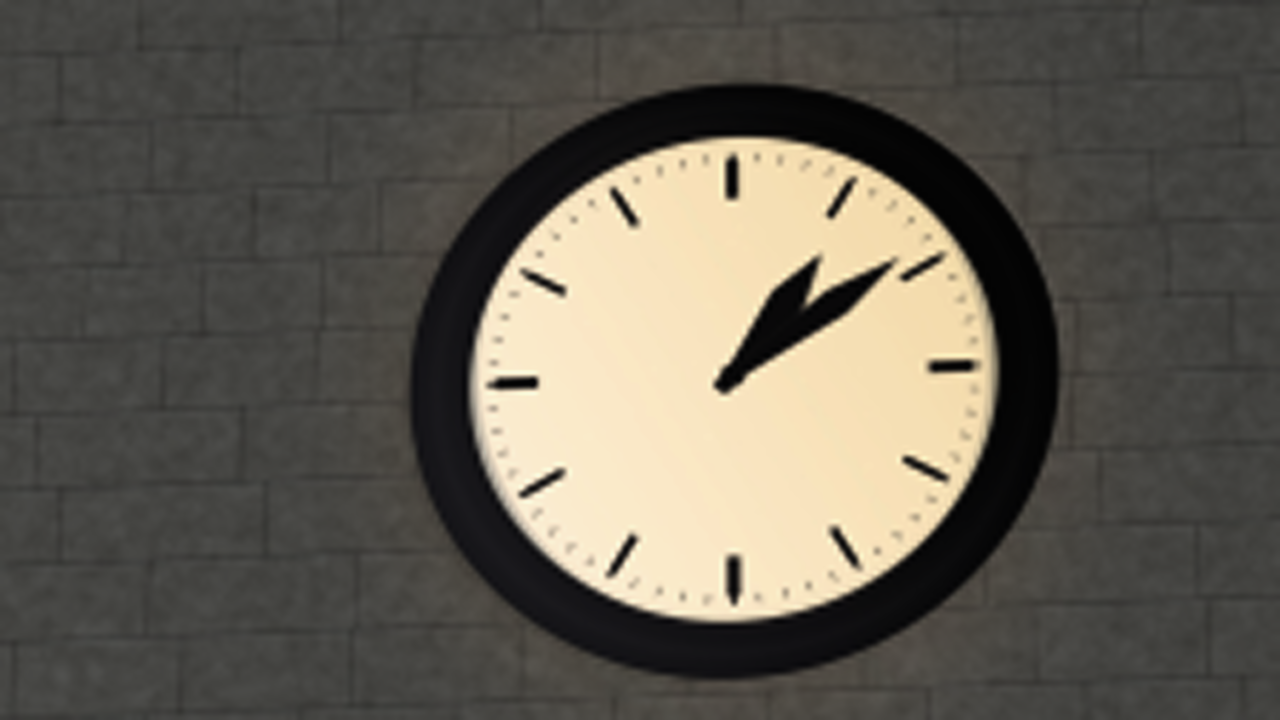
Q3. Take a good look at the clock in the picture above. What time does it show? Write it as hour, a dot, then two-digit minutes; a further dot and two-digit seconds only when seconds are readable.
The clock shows 1.09
